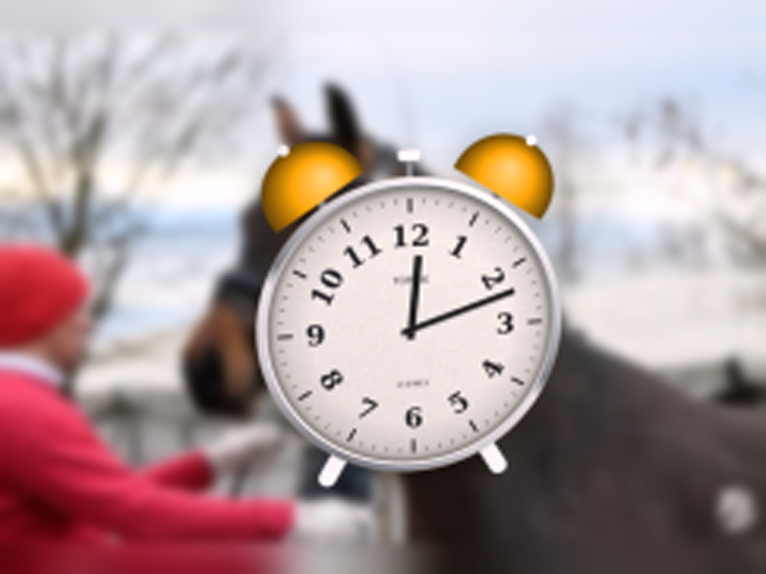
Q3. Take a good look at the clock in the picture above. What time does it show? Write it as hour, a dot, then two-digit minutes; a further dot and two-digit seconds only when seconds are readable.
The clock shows 12.12
